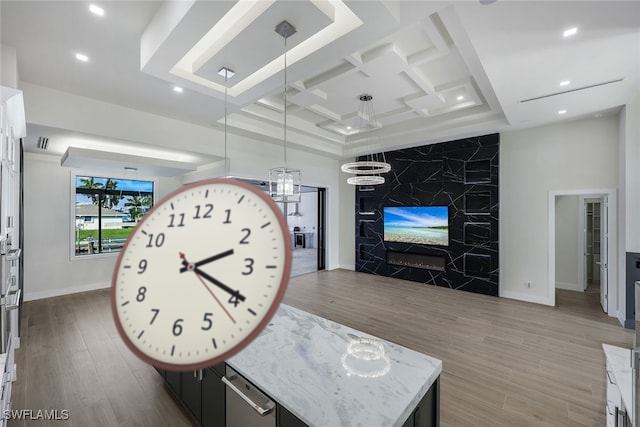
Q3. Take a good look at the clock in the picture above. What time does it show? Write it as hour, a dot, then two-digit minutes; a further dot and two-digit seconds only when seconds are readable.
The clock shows 2.19.22
